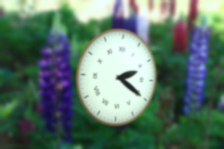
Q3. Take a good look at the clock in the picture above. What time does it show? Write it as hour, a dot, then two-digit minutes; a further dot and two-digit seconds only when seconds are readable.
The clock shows 2.20
